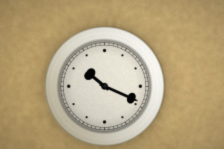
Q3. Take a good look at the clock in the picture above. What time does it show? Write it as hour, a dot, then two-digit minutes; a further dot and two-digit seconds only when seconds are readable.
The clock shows 10.19
